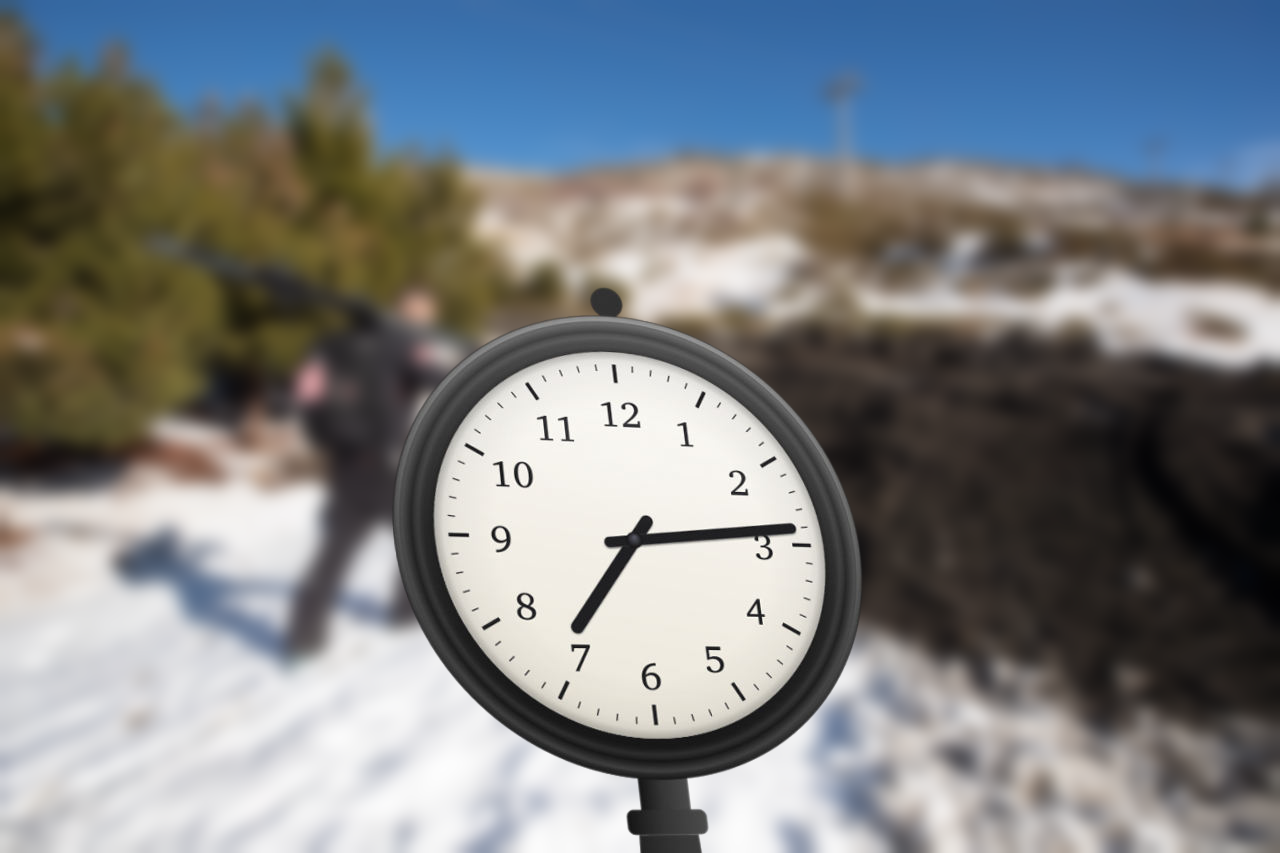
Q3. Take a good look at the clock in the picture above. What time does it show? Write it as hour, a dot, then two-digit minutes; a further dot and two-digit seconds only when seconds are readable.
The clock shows 7.14
